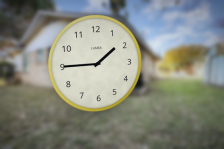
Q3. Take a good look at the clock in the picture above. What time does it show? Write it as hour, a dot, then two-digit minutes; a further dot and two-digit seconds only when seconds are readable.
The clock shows 1.45
